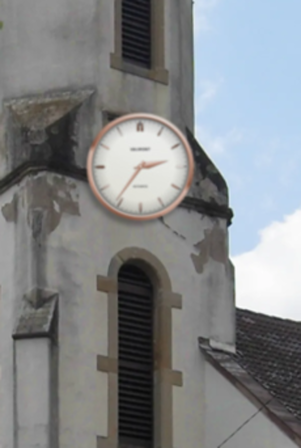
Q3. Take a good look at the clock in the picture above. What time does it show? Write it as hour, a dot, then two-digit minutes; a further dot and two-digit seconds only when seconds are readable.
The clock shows 2.36
